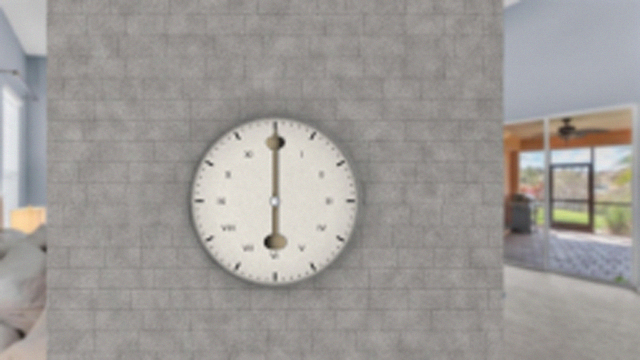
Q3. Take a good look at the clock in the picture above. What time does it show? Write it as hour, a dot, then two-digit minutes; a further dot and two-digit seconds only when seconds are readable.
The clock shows 6.00
